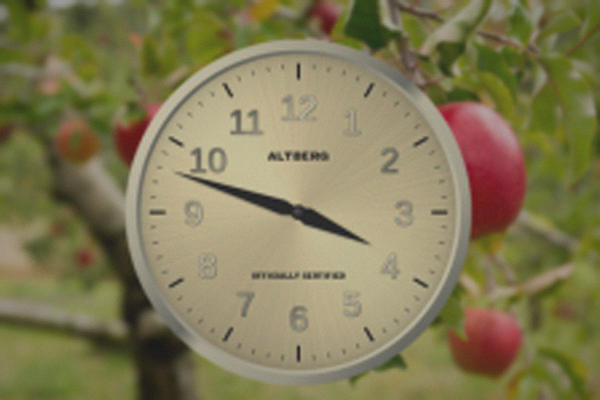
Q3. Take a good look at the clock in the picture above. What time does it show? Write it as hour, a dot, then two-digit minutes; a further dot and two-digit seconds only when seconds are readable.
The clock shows 3.48
